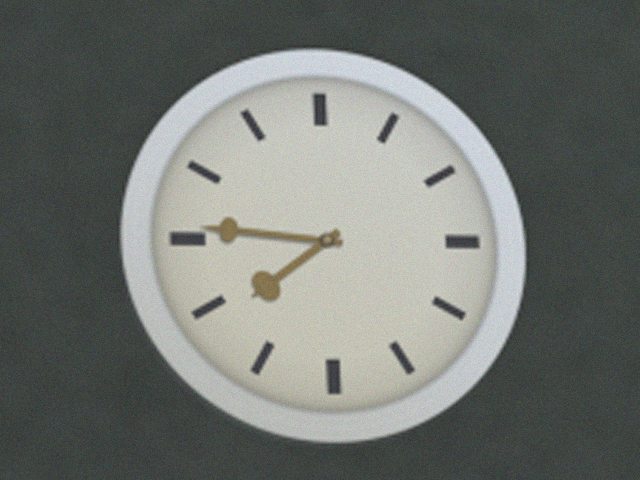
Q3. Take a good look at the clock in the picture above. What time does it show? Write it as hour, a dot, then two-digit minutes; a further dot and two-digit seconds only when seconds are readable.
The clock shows 7.46
